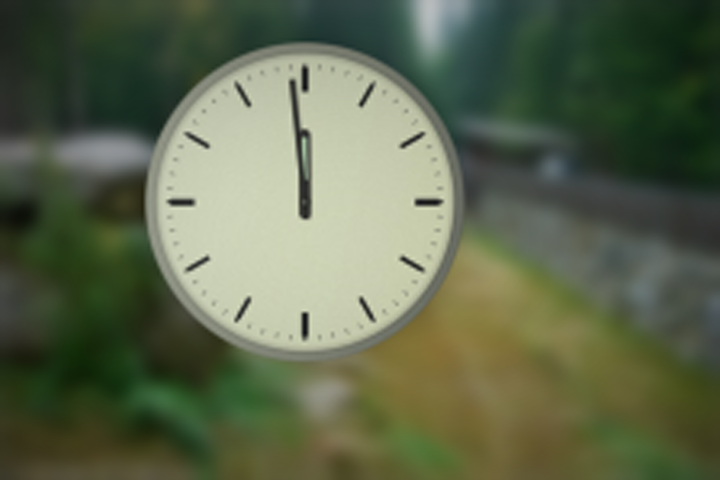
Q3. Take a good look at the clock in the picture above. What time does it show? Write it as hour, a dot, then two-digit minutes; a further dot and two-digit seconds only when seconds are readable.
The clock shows 11.59
